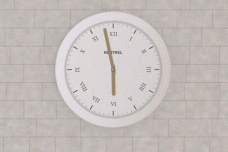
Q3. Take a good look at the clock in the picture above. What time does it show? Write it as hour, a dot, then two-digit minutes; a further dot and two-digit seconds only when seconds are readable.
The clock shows 5.58
